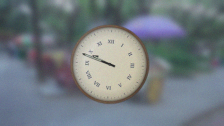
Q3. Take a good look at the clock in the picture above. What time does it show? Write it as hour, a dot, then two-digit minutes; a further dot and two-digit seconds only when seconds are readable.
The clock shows 9.48
